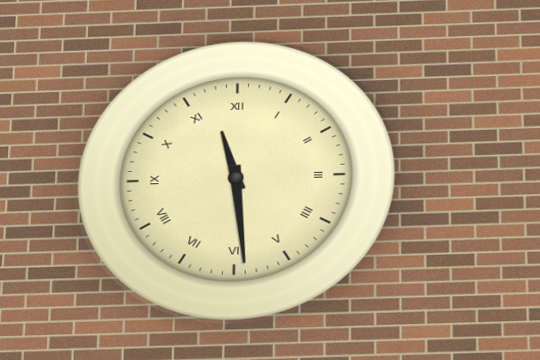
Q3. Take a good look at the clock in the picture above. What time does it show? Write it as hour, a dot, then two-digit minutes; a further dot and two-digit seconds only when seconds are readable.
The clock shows 11.29
